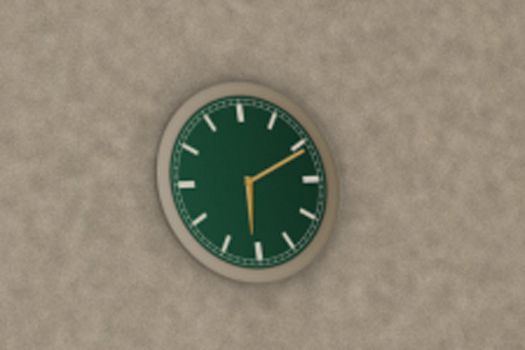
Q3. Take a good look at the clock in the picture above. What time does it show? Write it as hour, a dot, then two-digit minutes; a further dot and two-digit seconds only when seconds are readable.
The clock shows 6.11
